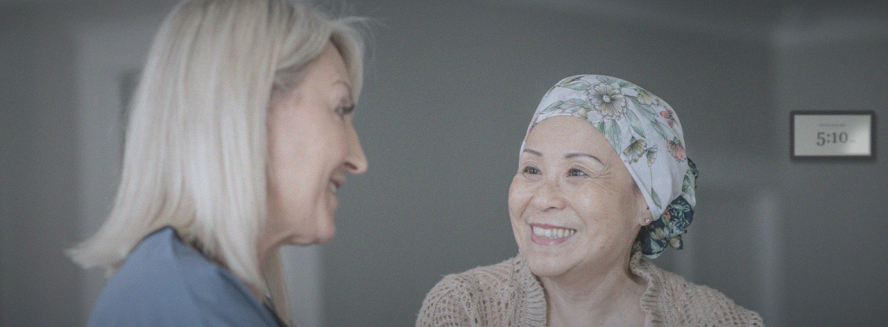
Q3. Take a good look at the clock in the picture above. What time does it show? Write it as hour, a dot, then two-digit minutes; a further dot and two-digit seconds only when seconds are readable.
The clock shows 5.10
